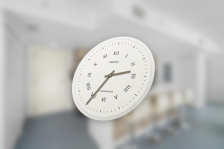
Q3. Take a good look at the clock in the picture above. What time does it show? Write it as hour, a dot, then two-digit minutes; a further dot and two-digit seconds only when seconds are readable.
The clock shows 2.35
